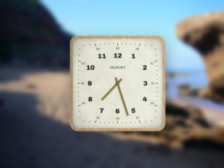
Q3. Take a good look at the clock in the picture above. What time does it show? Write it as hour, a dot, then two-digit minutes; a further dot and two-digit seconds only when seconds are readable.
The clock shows 7.27
